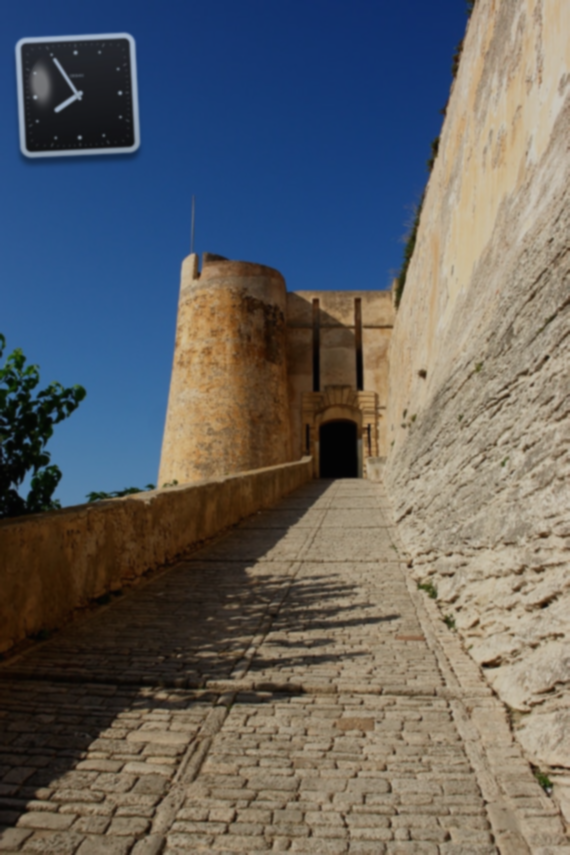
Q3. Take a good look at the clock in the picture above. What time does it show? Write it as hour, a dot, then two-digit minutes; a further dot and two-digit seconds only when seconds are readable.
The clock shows 7.55
